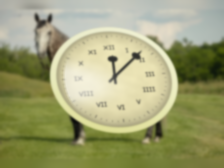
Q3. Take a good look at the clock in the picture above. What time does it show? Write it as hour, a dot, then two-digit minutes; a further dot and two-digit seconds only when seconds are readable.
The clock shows 12.08
